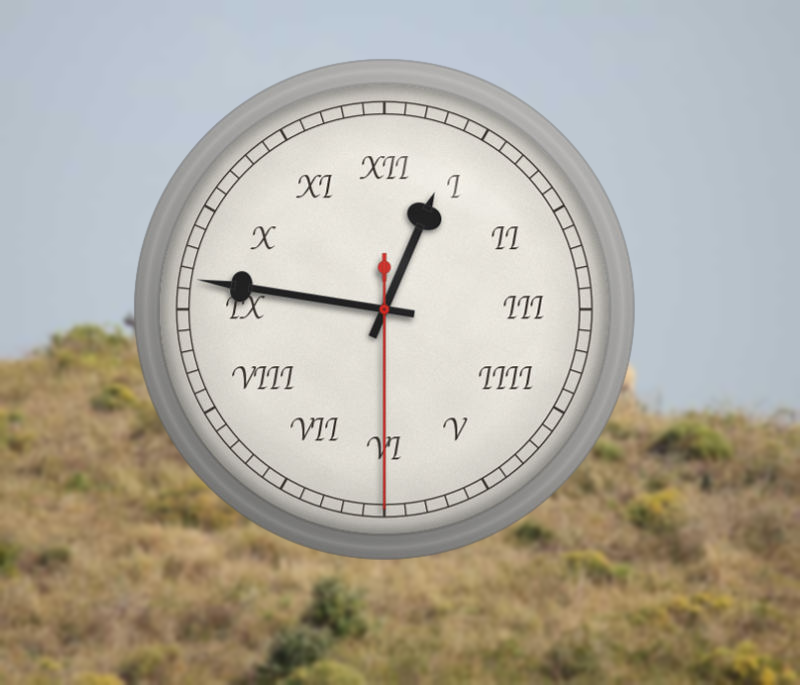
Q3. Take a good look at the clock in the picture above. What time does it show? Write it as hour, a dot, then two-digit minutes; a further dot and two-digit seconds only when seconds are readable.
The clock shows 12.46.30
